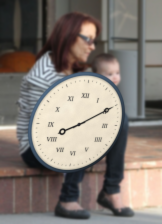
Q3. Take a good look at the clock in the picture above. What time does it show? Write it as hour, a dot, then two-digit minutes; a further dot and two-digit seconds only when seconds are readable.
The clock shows 8.10
